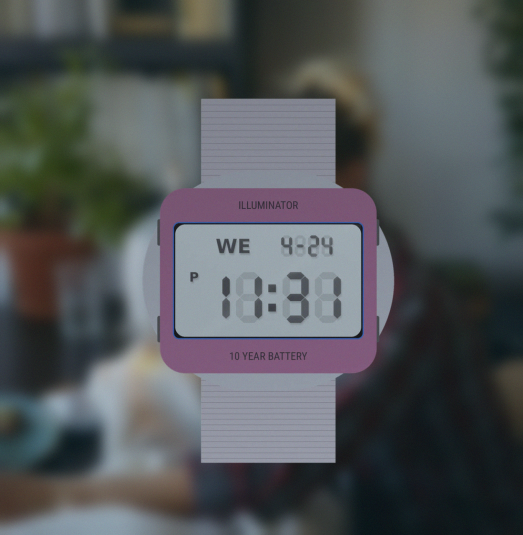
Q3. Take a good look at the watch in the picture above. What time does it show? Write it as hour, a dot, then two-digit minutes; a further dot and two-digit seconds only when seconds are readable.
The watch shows 11.31
